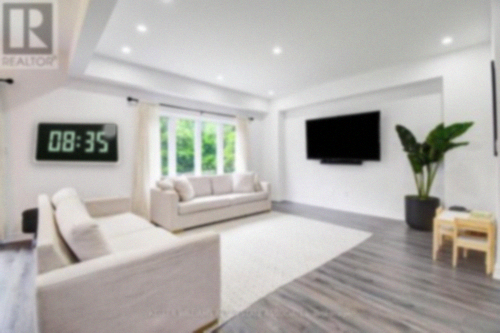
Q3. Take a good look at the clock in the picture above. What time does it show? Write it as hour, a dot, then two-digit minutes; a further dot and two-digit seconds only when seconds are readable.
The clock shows 8.35
